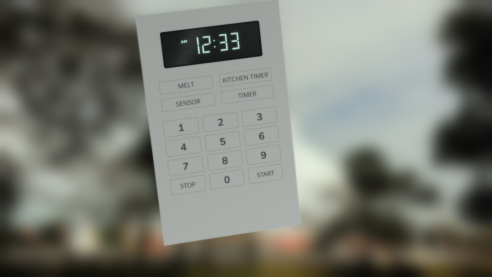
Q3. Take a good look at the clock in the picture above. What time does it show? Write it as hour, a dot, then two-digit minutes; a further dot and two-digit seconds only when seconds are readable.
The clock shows 12.33
